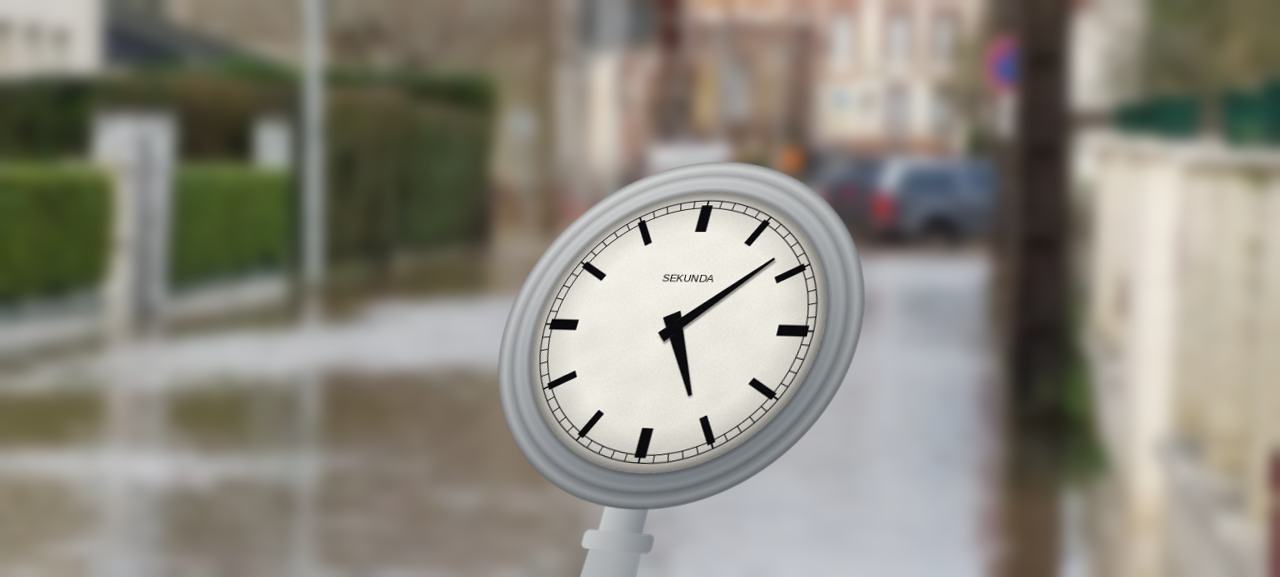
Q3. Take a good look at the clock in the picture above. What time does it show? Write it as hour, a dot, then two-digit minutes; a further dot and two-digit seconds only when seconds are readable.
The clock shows 5.08
